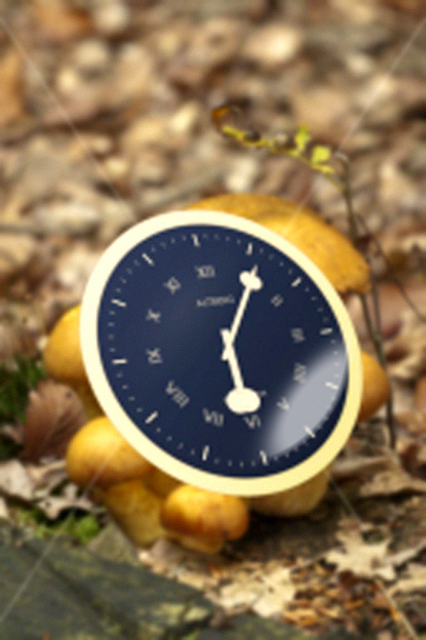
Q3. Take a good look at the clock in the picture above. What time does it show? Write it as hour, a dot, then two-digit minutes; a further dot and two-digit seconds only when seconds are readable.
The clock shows 6.06
